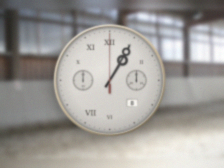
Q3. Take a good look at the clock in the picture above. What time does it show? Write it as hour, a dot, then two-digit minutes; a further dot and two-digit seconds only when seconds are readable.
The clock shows 1.05
